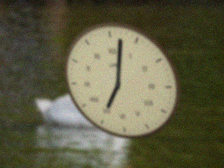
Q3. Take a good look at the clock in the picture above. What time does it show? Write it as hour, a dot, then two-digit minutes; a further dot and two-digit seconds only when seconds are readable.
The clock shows 7.02
